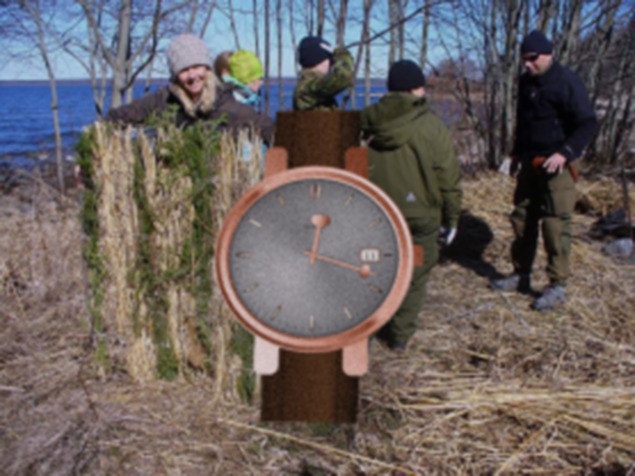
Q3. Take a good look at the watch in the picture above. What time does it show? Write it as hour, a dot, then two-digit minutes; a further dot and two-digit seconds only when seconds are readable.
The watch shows 12.18
